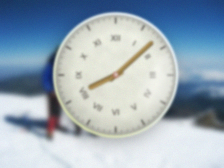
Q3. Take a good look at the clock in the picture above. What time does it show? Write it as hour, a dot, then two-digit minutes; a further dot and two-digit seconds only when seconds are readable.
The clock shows 8.08
